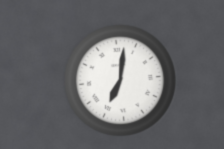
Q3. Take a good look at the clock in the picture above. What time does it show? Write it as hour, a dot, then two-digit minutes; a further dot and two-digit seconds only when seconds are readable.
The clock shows 7.02
